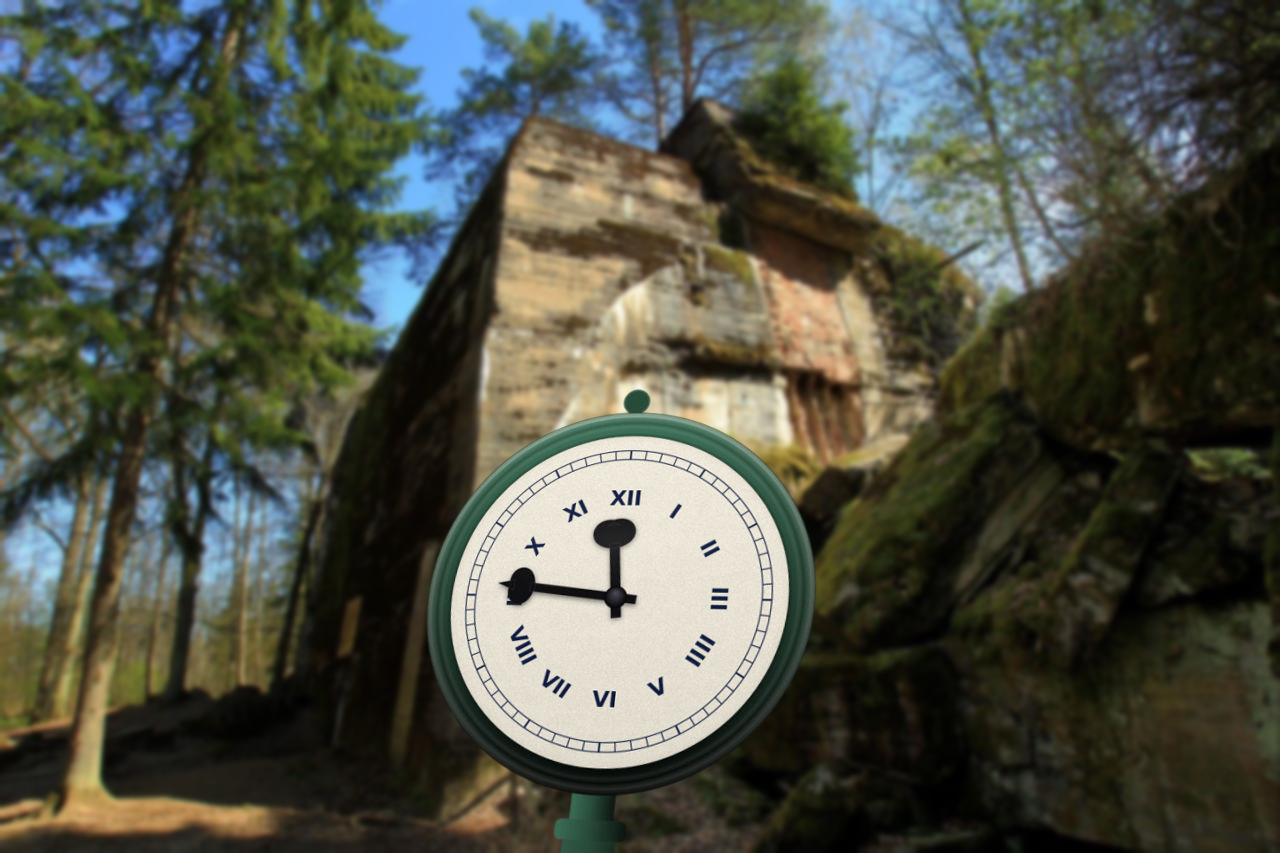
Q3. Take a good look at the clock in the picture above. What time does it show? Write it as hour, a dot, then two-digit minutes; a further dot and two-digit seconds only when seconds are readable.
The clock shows 11.46
